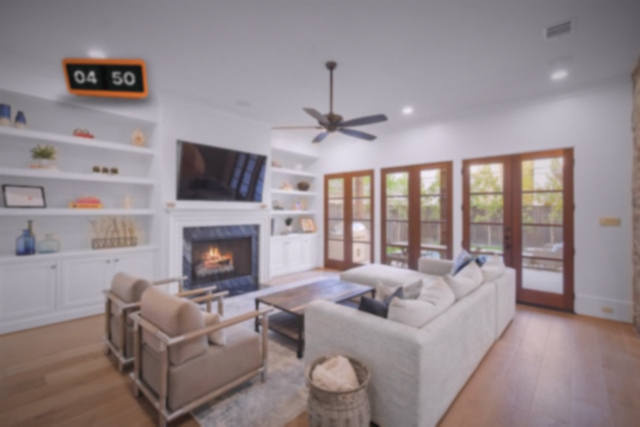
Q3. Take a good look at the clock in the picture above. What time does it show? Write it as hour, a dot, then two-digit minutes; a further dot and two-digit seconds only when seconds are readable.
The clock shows 4.50
